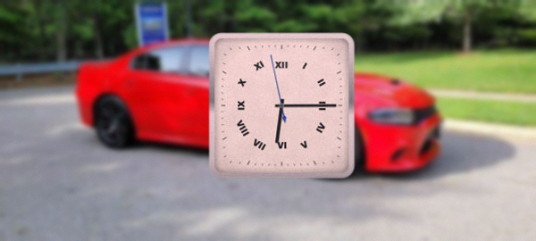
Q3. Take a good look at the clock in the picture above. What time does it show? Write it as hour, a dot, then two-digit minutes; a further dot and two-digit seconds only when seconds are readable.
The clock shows 6.14.58
